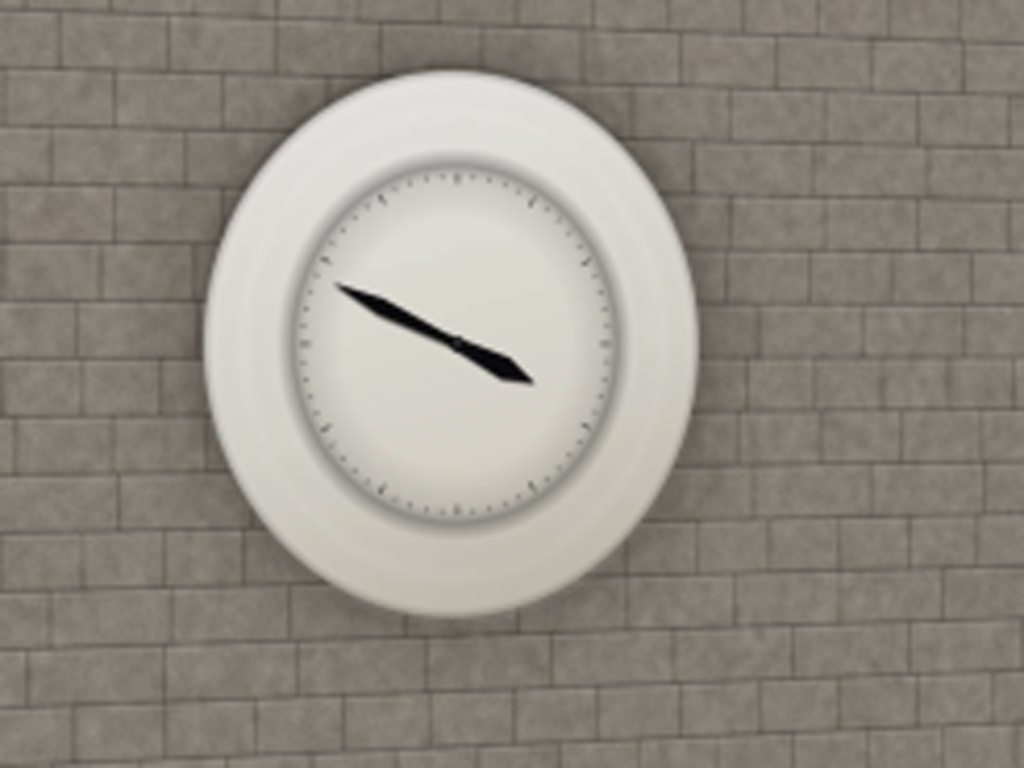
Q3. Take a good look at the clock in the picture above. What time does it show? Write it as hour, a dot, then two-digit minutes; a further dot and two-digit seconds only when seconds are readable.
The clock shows 3.49
